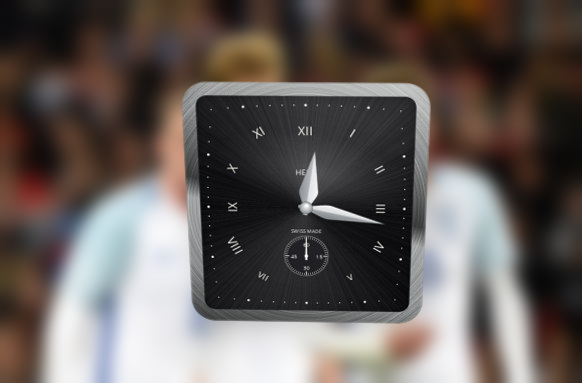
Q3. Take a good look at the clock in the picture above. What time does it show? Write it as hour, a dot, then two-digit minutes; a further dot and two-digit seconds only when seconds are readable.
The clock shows 12.17
